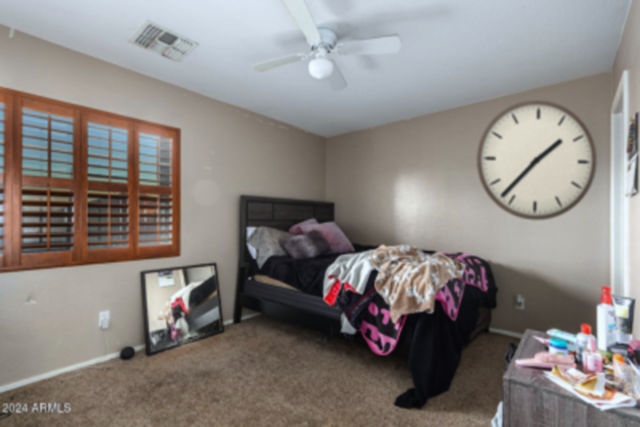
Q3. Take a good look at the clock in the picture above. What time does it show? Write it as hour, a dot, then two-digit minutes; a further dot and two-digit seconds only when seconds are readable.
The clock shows 1.37
